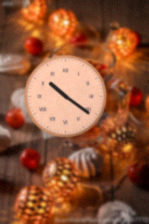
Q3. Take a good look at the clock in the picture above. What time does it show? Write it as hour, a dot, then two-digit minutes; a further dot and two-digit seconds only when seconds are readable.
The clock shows 10.21
